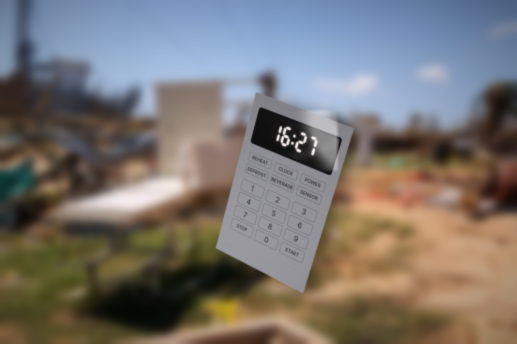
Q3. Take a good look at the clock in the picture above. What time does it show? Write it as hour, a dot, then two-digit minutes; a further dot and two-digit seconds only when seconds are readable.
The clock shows 16.27
